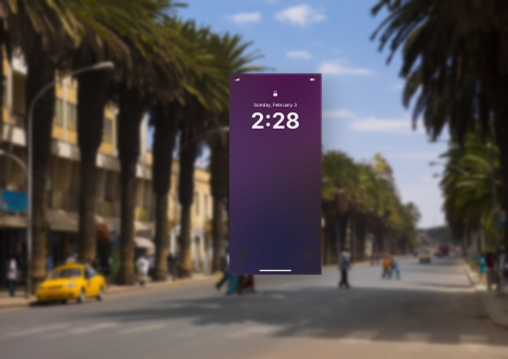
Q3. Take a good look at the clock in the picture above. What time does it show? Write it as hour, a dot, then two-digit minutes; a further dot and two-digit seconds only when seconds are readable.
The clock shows 2.28
